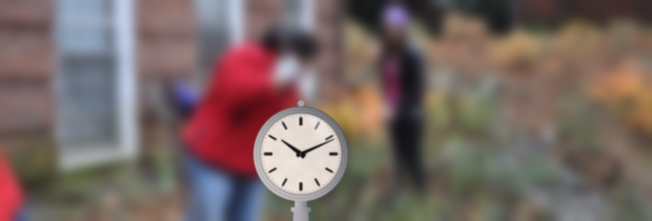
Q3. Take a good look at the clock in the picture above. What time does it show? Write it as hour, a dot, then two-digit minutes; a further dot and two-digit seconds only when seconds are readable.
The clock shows 10.11
